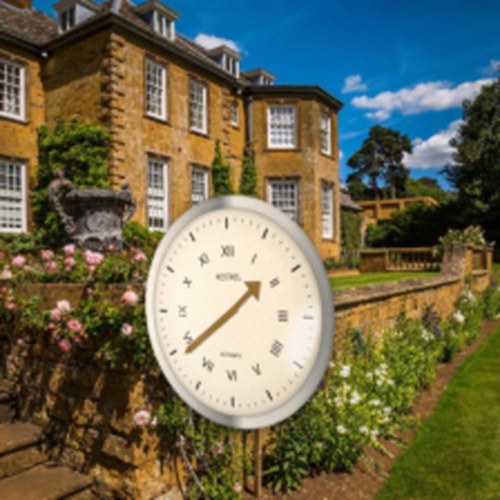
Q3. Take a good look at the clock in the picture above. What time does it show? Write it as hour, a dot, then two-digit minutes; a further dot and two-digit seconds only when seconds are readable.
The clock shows 1.39
